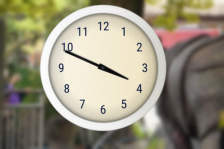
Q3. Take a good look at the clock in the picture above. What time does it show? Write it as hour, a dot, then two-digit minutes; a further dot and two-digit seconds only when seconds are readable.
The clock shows 3.49
